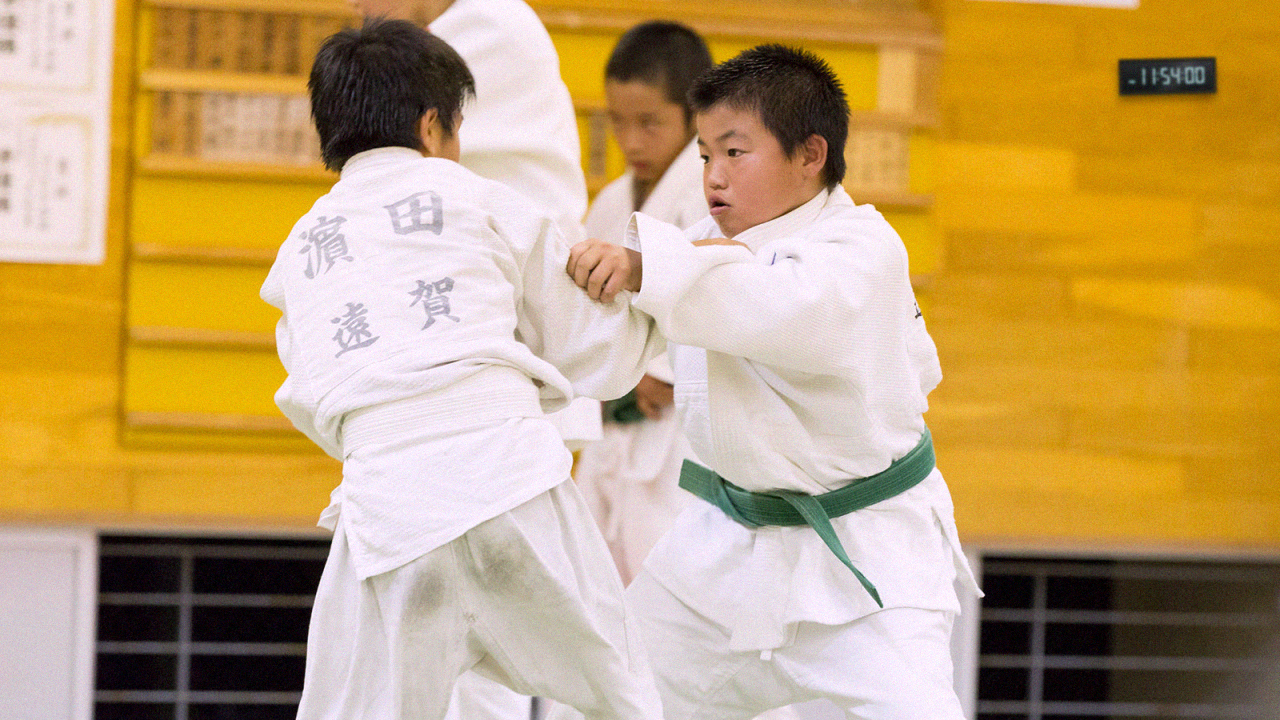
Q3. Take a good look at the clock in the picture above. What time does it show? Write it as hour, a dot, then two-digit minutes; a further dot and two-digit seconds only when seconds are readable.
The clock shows 11.54.00
